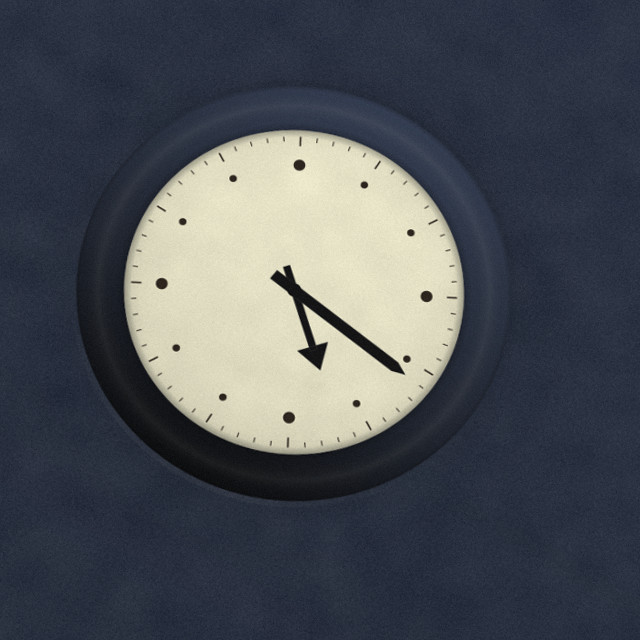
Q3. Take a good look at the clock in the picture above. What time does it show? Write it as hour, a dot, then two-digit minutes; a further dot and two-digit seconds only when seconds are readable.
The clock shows 5.21
